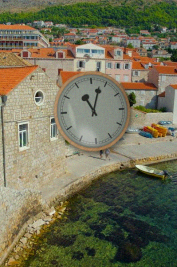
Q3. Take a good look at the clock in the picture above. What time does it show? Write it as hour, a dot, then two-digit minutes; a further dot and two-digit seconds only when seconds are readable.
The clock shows 11.03
